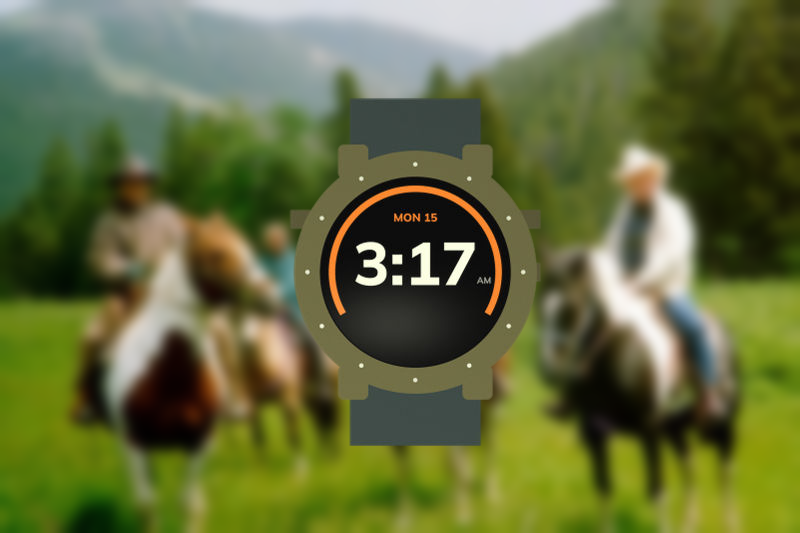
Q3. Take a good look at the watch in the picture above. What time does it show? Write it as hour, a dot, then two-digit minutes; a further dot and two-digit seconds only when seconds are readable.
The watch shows 3.17
